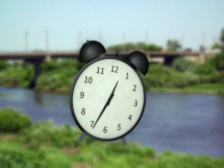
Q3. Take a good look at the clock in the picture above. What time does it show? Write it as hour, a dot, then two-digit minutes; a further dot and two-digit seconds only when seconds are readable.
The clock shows 12.34
